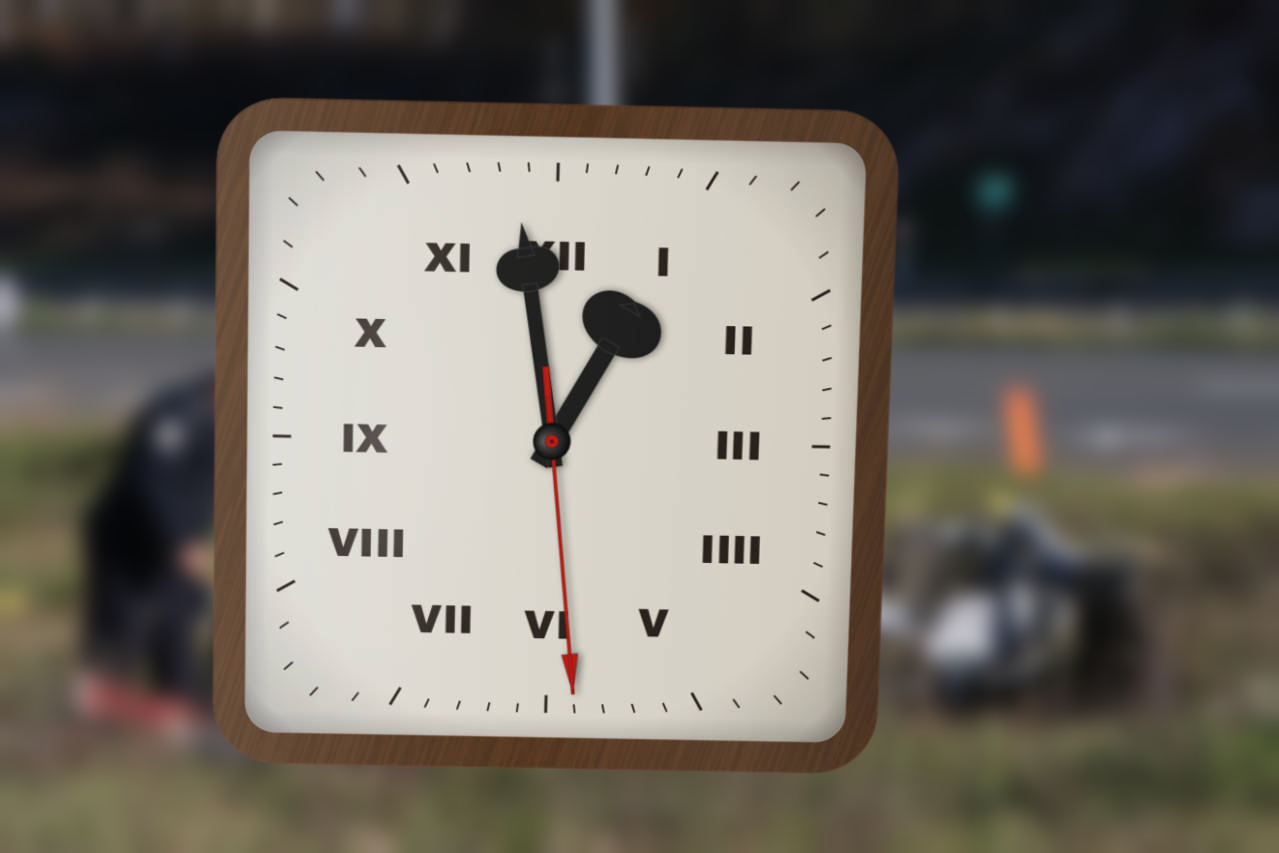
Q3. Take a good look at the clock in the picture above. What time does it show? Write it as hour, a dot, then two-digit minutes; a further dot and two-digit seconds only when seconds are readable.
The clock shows 12.58.29
